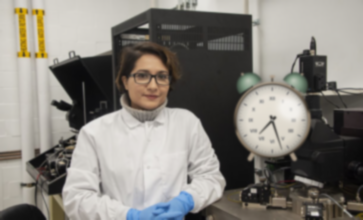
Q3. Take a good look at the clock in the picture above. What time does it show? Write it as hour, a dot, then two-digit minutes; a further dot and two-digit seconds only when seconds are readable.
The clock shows 7.27
